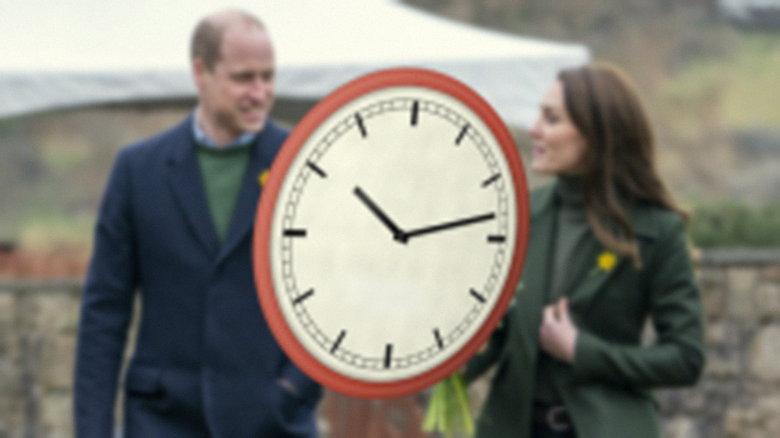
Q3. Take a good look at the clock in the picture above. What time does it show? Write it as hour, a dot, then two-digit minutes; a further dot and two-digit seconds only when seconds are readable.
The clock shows 10.13
